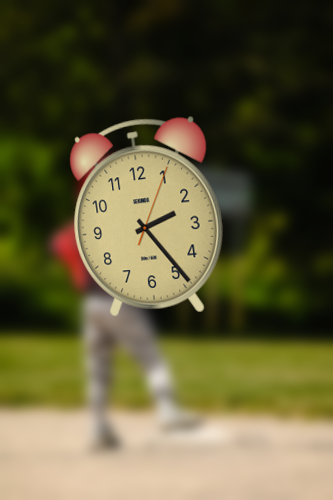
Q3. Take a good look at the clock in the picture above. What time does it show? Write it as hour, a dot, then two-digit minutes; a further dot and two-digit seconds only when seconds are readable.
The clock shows 2.24.05
